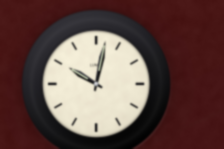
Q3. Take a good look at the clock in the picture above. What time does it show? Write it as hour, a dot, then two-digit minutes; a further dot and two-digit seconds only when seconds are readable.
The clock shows 10.02
